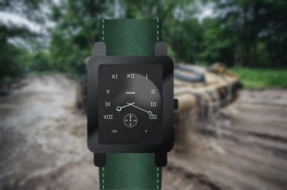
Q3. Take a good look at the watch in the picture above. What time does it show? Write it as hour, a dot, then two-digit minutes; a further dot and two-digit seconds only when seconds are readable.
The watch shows 8.19
